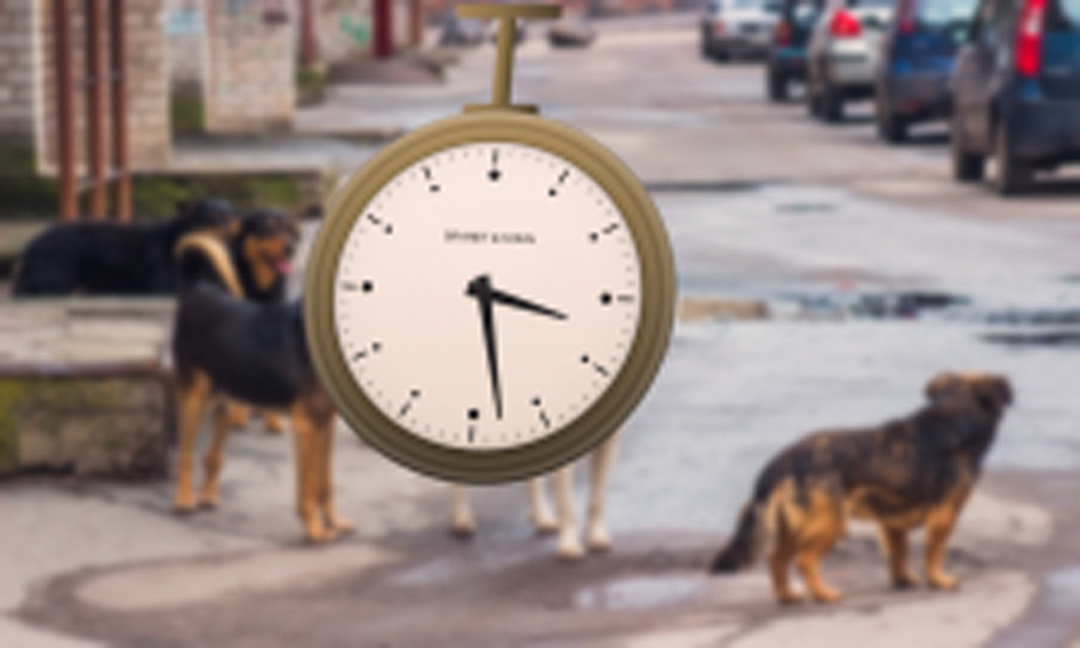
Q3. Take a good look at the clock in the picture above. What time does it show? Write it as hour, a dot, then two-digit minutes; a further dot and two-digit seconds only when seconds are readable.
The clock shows 3.28
